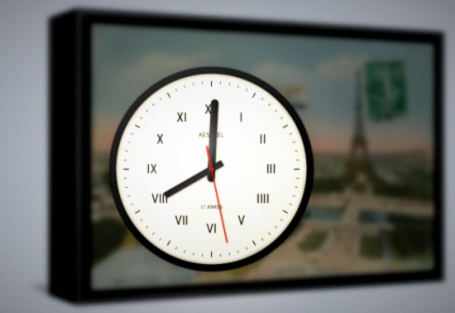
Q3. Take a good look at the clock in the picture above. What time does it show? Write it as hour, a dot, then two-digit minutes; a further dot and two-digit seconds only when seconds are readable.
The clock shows 8.00.28
